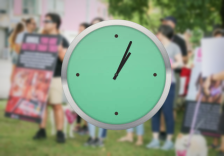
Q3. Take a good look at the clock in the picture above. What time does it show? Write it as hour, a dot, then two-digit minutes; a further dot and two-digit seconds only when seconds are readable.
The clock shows 1.04
